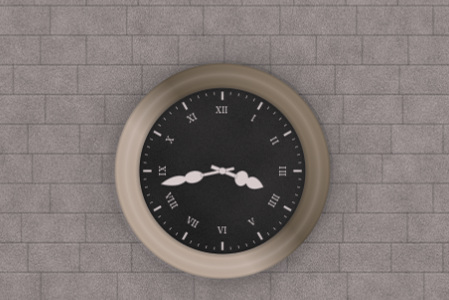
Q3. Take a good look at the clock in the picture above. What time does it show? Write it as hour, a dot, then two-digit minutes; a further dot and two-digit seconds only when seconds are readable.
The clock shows 3.43
